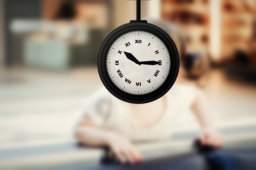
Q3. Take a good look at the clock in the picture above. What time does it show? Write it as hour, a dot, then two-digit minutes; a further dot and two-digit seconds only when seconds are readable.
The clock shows 10.15
